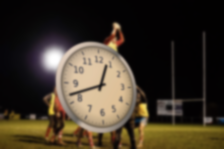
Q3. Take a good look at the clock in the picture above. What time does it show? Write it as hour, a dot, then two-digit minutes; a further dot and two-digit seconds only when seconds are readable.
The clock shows 12.42
